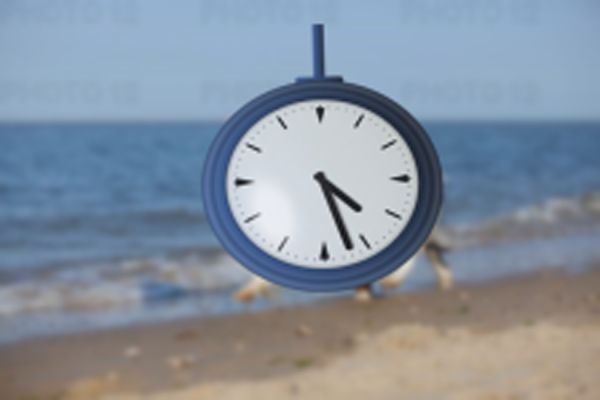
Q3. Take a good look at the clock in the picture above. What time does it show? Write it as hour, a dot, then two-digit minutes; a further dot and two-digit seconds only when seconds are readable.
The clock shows 4.27
